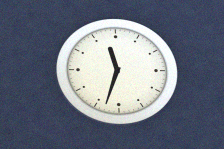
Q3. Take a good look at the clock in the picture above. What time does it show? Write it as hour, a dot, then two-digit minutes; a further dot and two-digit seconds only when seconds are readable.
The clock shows 11.33
